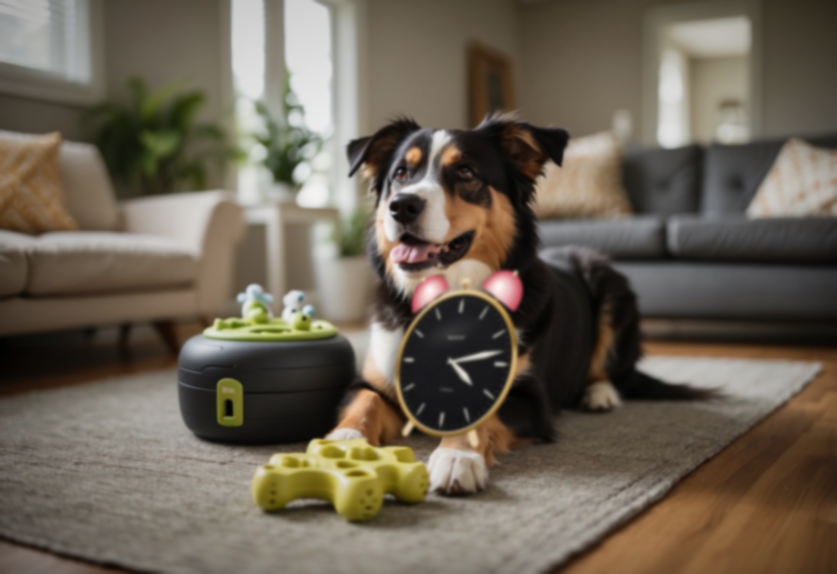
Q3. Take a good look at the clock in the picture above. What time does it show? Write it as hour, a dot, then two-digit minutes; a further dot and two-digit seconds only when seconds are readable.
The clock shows 4.13
